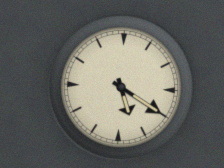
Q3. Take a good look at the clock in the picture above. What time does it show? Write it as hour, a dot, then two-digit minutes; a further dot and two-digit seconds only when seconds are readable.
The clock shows 5.20
